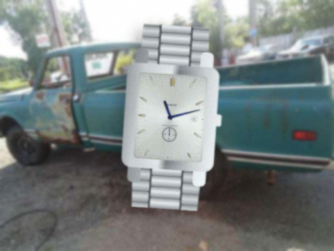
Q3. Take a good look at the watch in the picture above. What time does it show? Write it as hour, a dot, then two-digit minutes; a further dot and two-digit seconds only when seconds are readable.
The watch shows 11.12
